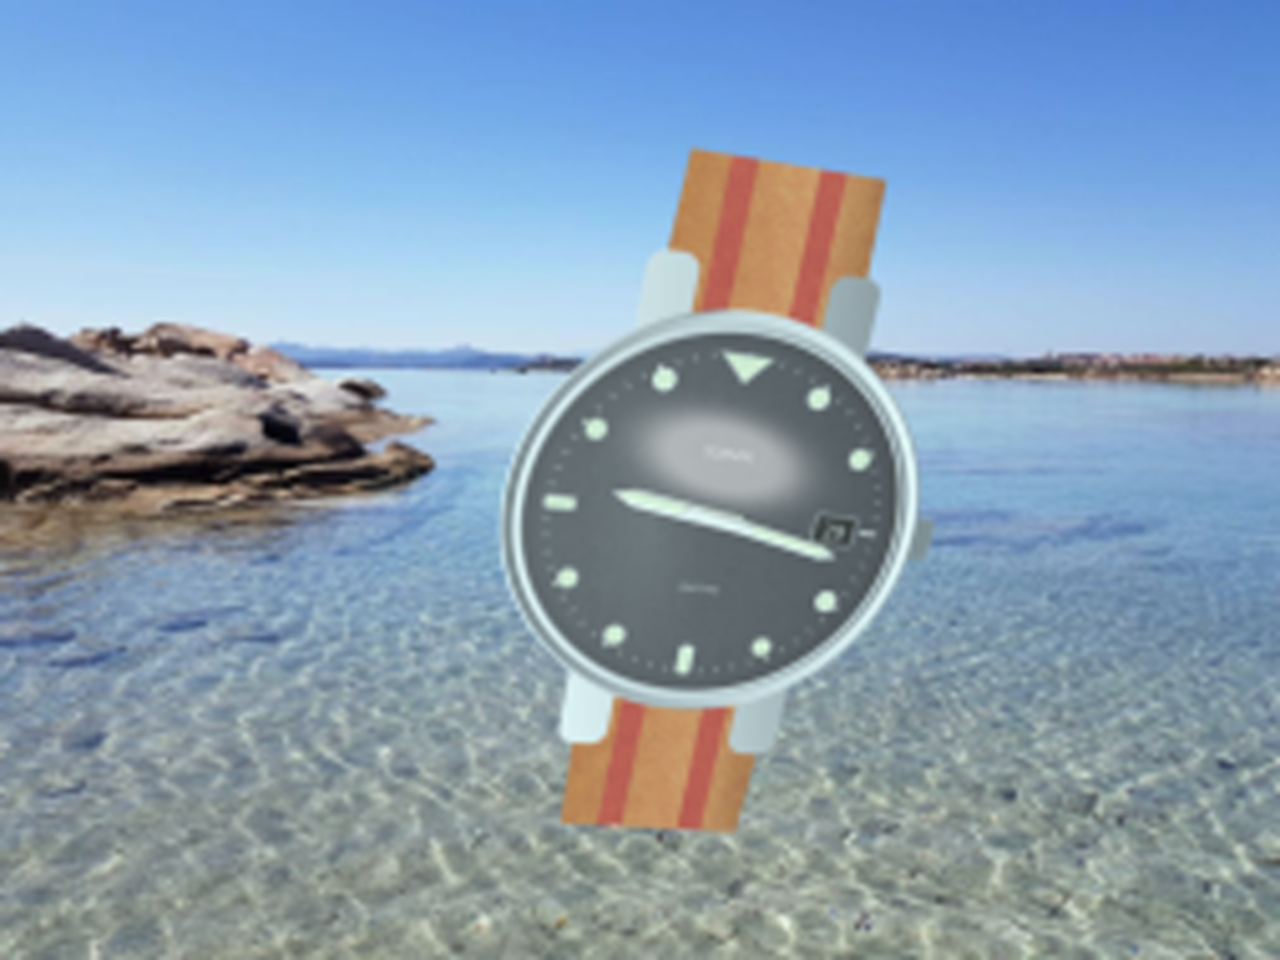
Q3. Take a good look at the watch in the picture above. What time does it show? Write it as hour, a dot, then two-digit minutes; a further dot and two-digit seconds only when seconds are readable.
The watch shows 9.17
